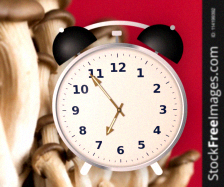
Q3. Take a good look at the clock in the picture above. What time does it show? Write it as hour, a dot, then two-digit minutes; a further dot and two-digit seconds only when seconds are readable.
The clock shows 6.54
